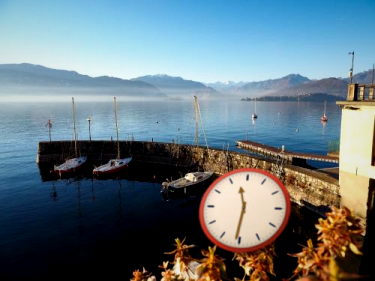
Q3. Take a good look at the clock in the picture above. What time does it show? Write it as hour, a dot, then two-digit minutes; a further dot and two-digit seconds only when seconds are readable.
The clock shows 11.31
